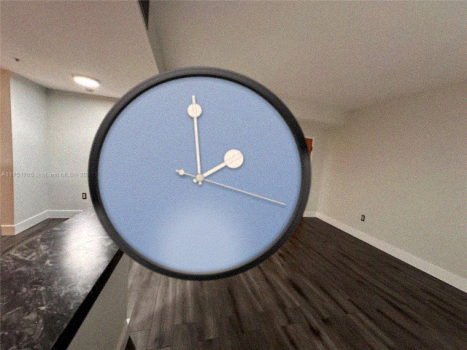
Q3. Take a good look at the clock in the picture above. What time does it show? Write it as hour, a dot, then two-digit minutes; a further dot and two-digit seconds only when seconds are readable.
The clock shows 1.59.18
